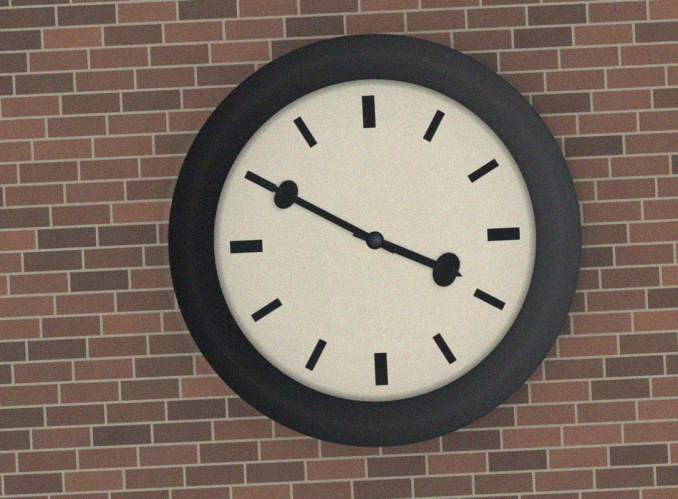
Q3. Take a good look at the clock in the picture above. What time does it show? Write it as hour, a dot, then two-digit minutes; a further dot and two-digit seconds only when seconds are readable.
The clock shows 3.50
